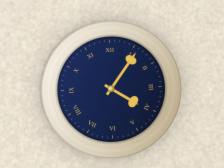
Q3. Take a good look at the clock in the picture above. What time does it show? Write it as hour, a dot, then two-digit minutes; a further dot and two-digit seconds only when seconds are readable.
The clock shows 4.06
